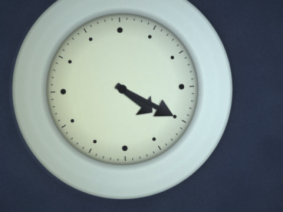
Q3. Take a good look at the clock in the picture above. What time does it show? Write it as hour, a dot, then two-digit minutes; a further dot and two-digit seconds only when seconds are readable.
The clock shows 4.20
